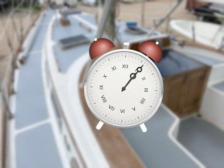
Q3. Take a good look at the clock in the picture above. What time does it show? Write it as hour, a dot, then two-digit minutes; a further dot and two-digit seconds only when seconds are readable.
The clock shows 1.06
